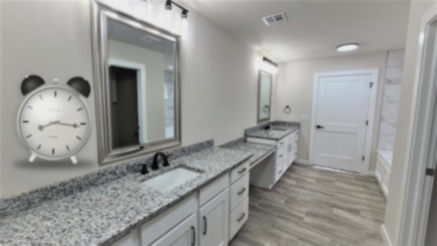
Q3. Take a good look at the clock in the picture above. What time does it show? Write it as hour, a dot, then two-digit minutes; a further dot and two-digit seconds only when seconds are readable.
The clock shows 8.16
